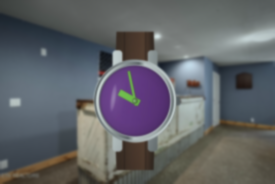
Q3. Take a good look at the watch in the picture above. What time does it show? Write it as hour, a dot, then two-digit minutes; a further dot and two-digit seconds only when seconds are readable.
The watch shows 9.58
